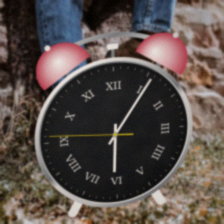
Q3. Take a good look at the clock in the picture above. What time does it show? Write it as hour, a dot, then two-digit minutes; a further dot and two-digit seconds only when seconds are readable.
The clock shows 6.05.46
